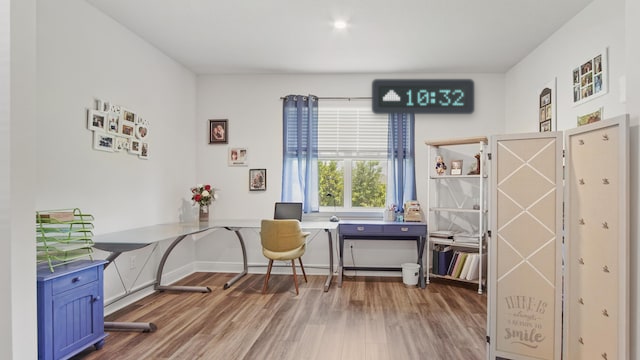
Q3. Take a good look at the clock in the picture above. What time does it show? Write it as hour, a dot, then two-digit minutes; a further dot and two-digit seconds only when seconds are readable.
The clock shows 10.32
